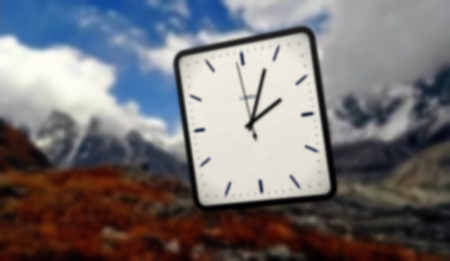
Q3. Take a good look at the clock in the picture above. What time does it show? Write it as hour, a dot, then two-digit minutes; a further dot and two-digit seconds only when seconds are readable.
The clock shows 2.03.59
